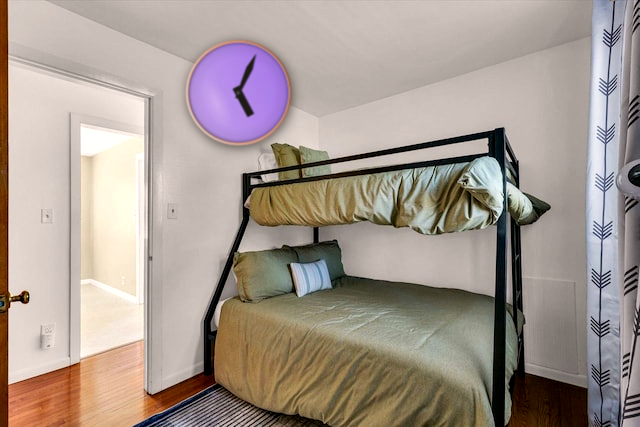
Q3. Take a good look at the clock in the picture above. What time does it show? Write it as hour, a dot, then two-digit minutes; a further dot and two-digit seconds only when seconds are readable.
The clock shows 5.04
